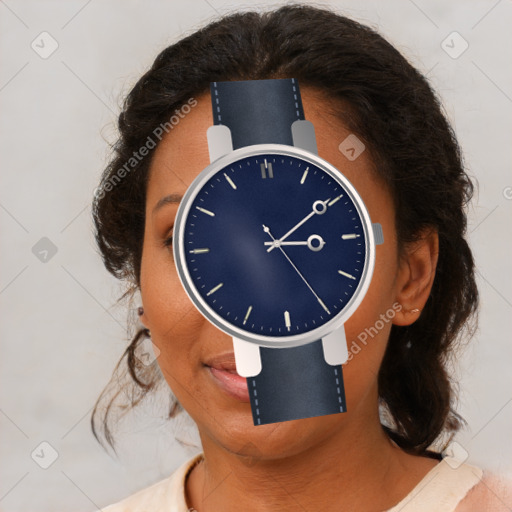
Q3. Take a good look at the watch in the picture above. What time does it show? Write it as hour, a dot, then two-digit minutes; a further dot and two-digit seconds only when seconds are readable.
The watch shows 3.09.25
